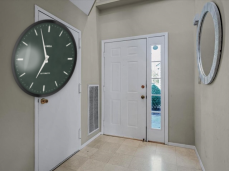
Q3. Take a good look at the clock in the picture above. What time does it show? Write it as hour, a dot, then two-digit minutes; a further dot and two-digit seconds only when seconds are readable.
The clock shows 6.57
